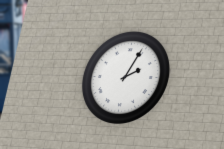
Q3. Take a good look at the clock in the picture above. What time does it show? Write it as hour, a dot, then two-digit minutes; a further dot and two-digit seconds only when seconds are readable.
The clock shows 2.04
